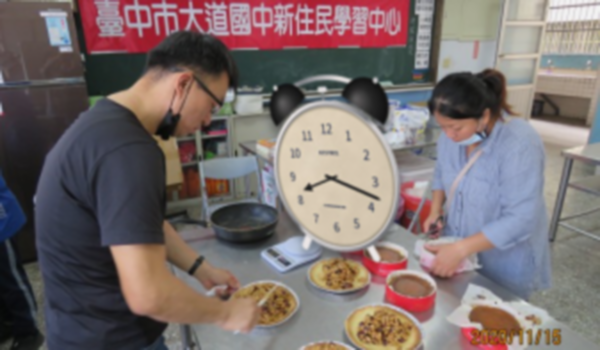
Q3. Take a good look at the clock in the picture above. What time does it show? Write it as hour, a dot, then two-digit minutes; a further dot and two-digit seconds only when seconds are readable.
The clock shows 8.18
